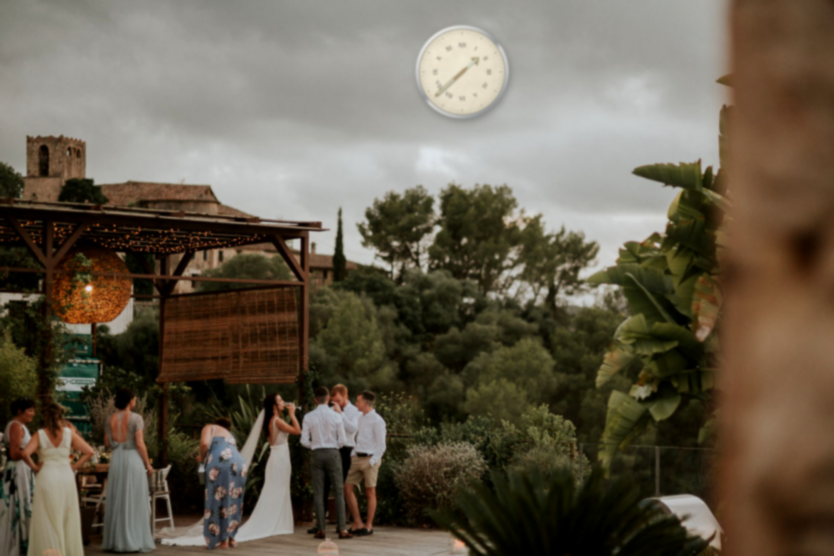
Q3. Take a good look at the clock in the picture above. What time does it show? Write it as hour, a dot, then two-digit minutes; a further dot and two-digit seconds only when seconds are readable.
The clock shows 1.38
